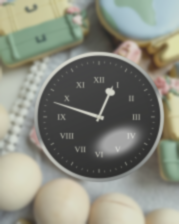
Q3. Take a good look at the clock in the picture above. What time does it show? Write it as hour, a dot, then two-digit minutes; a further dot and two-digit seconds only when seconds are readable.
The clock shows 12.48
